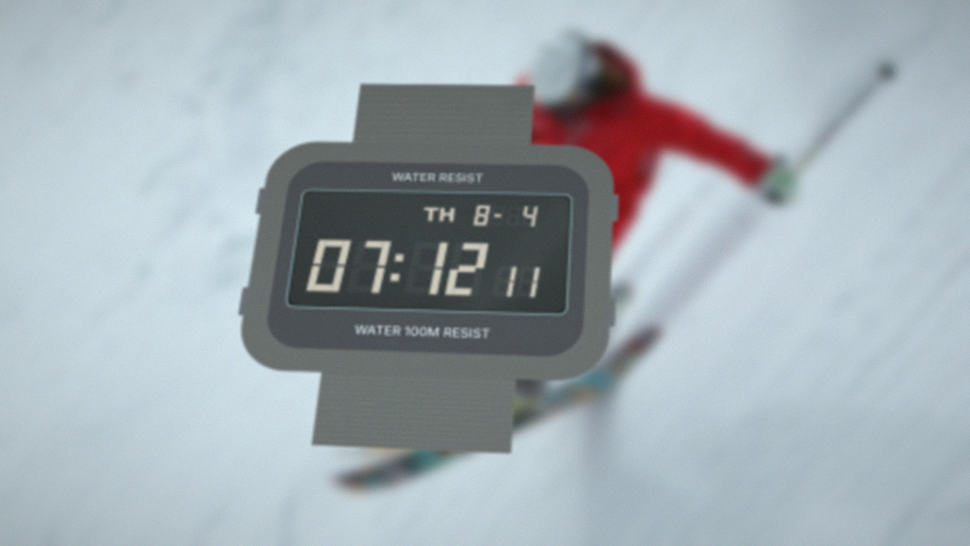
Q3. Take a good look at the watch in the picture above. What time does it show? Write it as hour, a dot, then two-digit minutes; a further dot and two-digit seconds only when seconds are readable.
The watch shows 7.12.11
